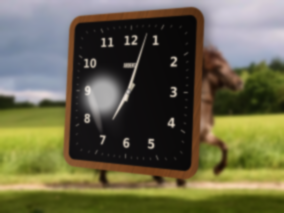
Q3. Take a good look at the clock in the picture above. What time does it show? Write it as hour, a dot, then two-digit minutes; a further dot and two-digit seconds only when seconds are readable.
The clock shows 7.03
